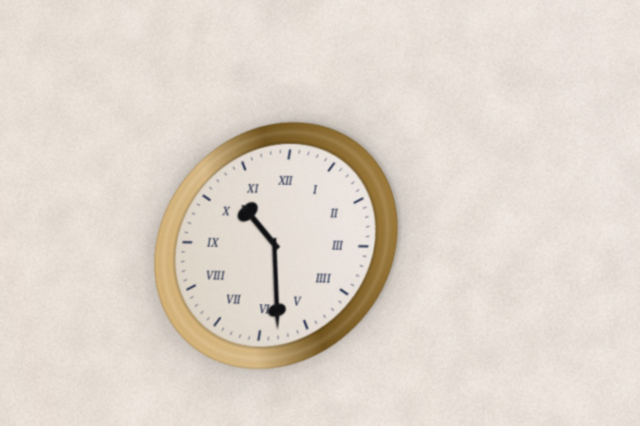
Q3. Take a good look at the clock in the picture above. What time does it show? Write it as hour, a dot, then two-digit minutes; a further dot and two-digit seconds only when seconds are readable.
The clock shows 10.28
